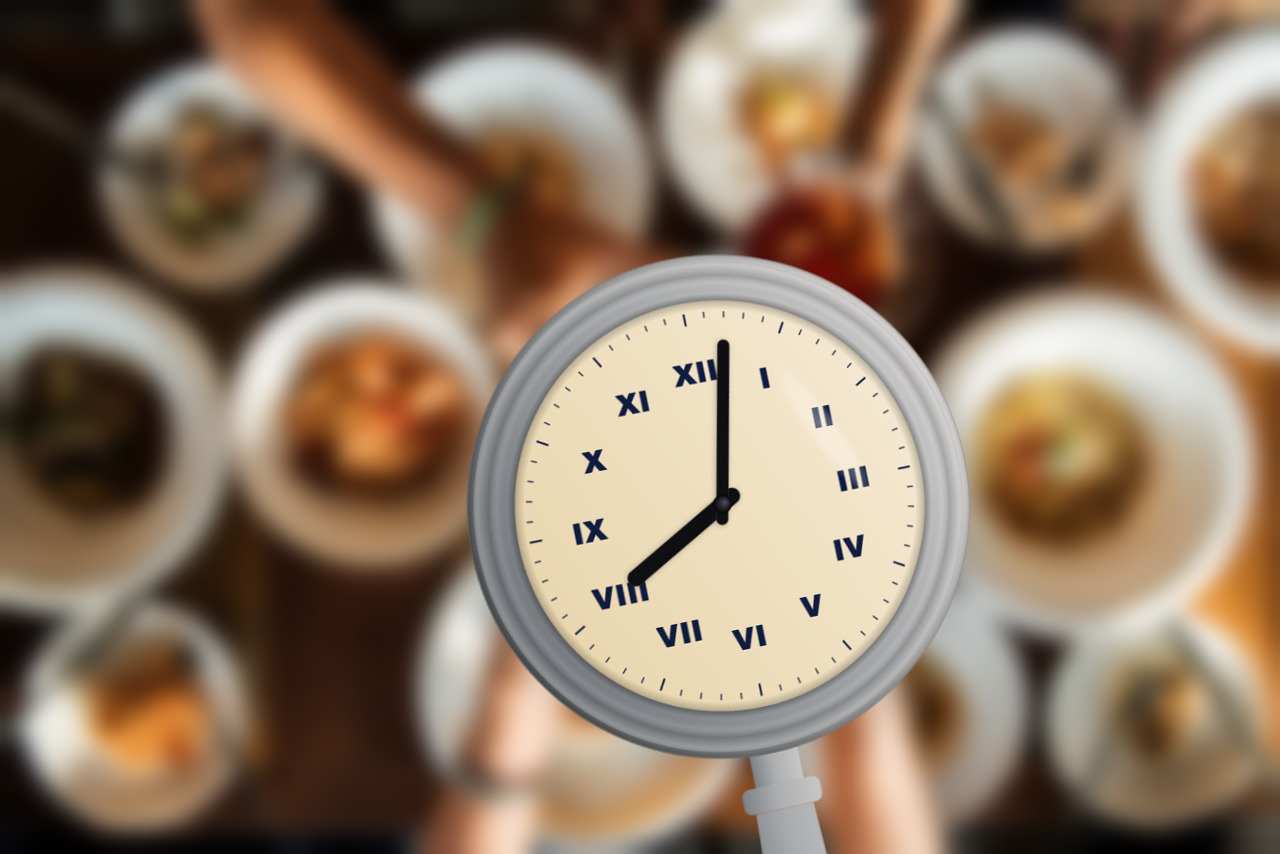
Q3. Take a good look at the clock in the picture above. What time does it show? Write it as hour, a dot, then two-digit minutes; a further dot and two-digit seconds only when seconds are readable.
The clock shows 8.02
